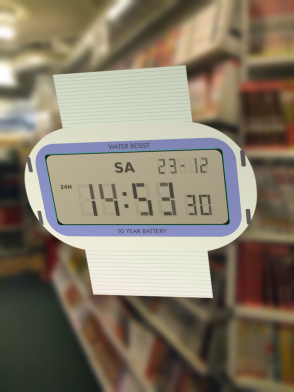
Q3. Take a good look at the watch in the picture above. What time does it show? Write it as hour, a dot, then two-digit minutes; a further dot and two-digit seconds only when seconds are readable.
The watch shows 14.53.30
